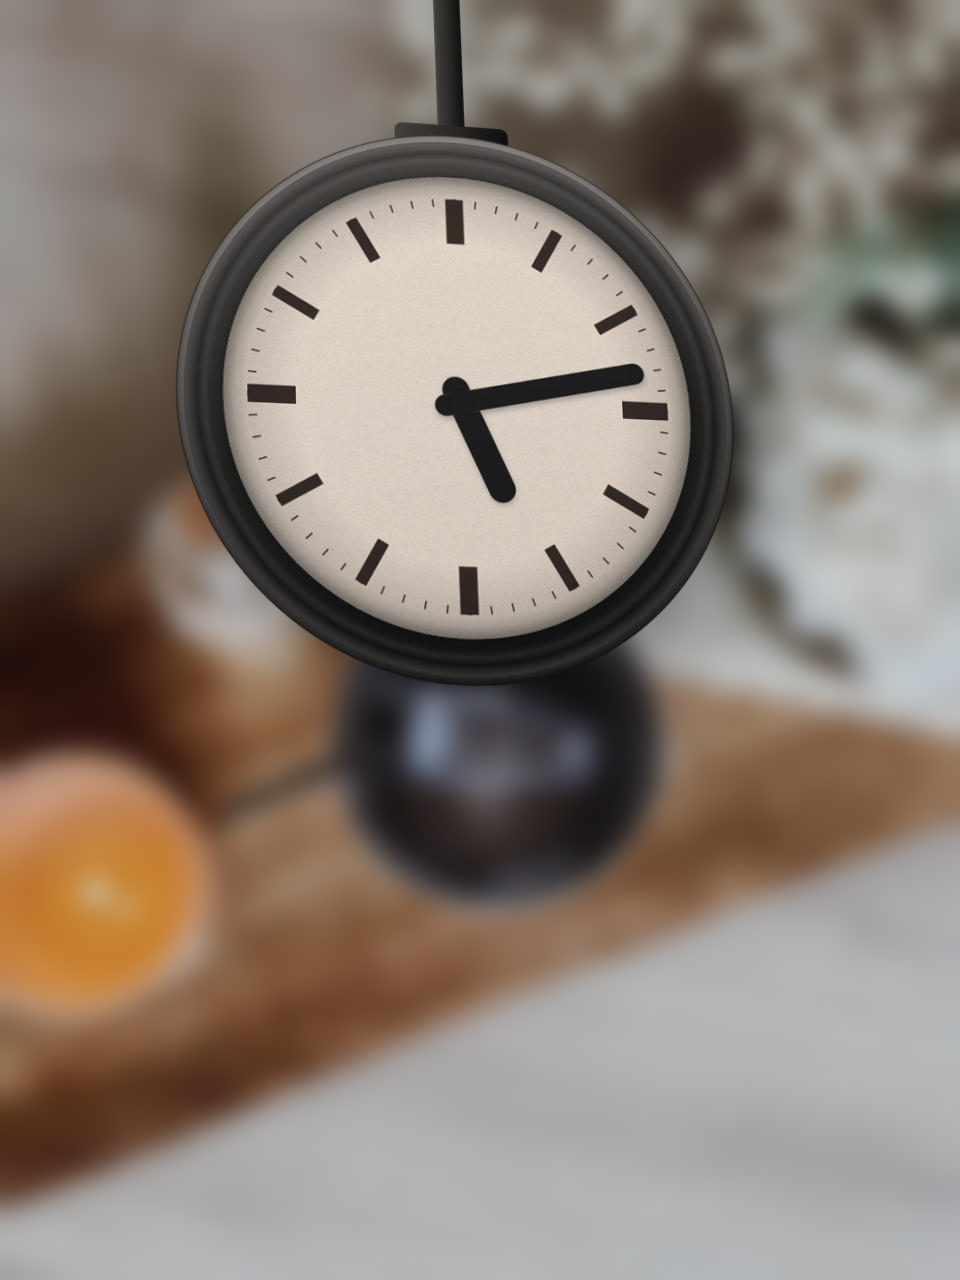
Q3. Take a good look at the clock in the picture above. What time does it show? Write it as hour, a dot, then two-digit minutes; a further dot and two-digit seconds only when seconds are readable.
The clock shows 5.13
